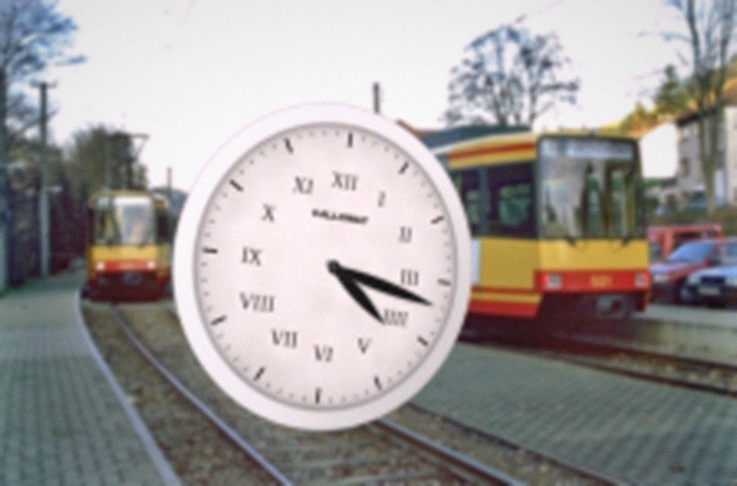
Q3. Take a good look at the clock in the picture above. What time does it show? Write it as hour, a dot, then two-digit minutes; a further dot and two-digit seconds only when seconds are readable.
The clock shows 4.17
